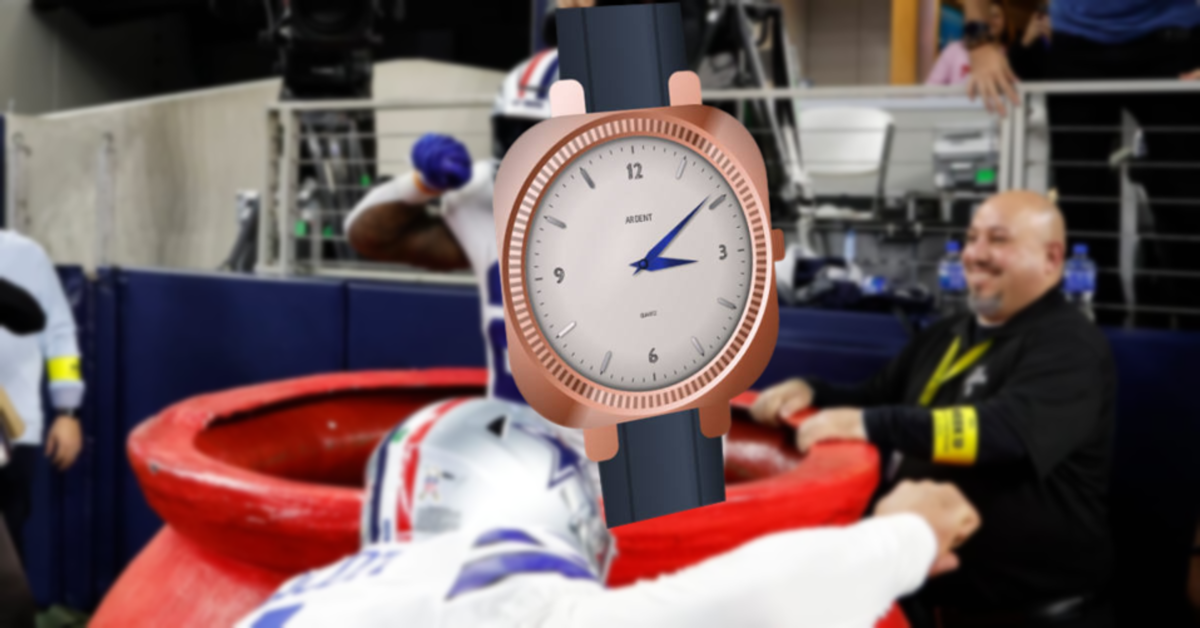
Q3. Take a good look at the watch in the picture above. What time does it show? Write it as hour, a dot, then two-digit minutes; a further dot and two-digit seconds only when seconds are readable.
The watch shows 3.09
